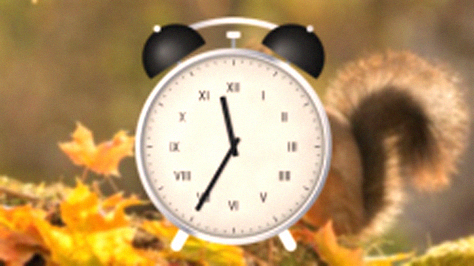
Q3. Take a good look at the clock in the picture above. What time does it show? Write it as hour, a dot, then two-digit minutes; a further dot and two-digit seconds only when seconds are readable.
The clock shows 11.35
